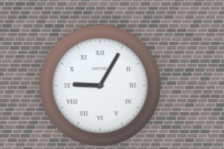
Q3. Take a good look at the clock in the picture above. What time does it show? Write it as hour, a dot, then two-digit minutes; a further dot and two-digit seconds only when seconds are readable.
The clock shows 9.05
